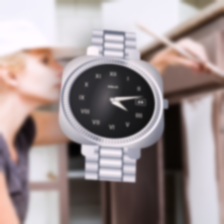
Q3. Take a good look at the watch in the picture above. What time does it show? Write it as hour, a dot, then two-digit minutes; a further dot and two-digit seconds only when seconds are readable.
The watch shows 4.13
